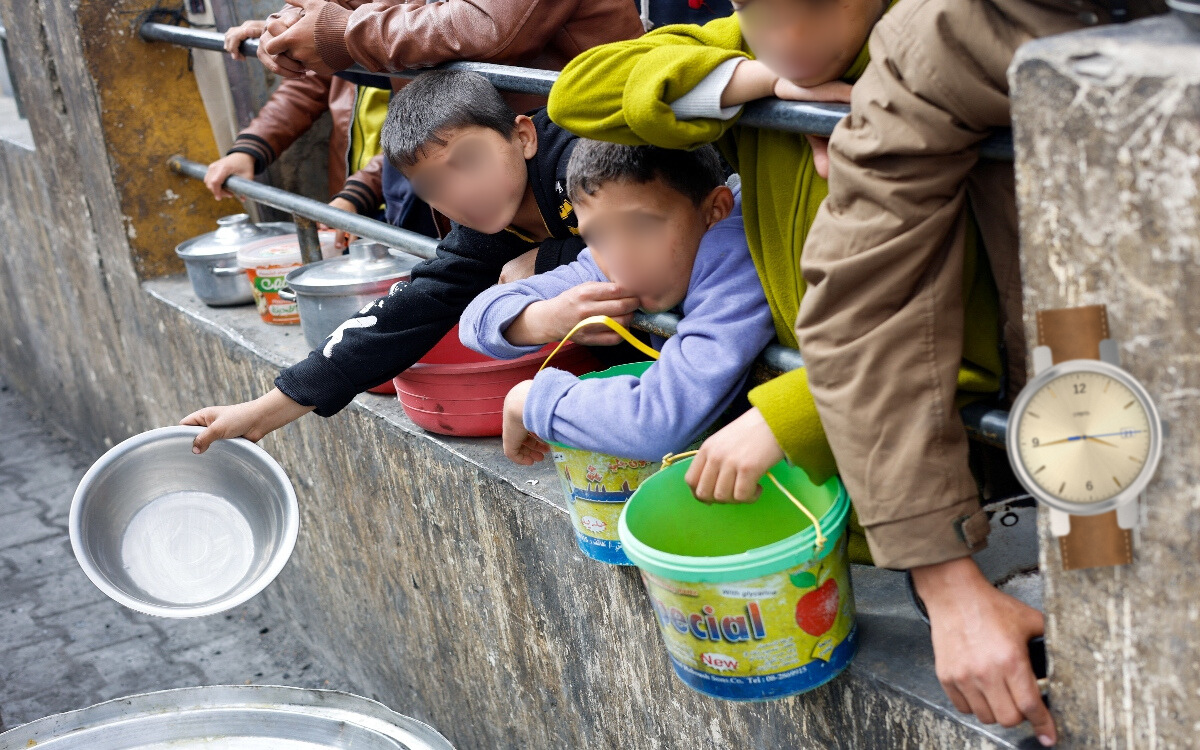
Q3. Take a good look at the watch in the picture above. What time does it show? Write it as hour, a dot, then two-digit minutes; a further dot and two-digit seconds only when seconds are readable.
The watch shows 3.44.15
